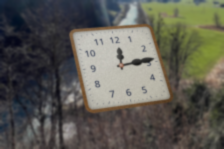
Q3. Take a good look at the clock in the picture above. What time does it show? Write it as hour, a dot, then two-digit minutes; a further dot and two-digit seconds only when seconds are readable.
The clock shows 12.14
